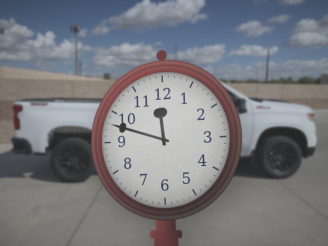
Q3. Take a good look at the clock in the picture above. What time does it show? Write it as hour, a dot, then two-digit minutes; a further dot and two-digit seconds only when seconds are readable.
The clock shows 11.48
